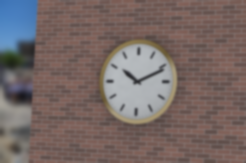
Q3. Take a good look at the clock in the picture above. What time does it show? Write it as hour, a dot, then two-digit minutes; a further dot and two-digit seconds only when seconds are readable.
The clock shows 10.11
